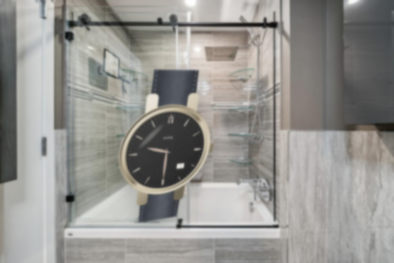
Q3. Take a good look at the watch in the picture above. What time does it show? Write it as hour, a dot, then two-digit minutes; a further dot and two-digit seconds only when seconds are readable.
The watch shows 9.30
